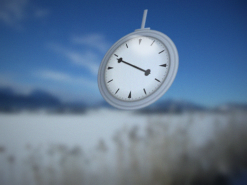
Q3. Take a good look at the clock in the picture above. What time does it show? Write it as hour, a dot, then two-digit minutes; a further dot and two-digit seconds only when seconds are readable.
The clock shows 3.49
